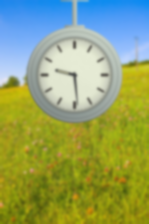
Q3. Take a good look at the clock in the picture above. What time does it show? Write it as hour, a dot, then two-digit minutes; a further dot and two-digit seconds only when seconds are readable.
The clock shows 9.29
